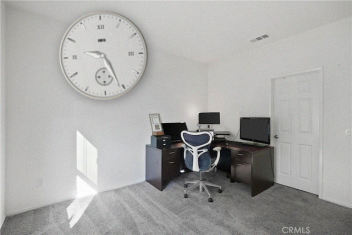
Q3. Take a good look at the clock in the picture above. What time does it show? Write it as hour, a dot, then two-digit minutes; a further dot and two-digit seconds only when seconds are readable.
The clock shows 9.26
